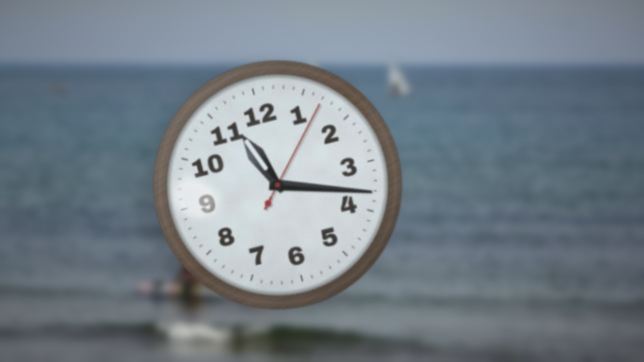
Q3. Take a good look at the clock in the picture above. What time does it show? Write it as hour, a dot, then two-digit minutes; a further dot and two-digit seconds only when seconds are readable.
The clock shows 11.18.07
